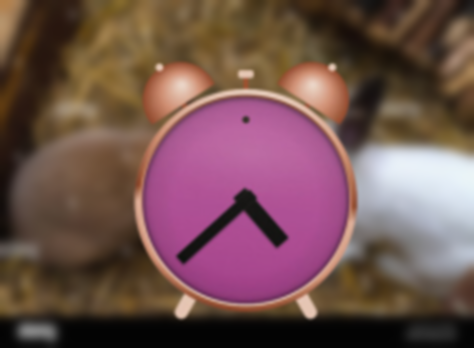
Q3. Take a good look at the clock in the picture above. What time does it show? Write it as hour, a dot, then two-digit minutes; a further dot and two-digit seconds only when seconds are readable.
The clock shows 4.38
